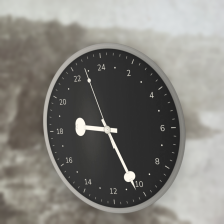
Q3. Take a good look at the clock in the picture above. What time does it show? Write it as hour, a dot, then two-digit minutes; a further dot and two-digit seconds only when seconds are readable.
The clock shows 18.25.57
